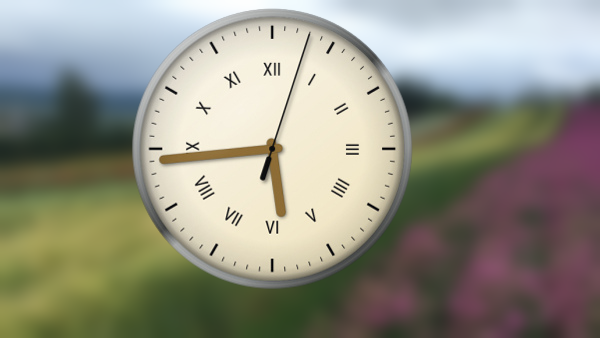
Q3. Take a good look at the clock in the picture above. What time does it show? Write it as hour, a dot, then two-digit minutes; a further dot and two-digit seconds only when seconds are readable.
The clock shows 5.44.03
